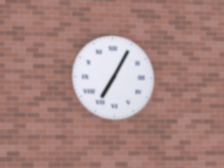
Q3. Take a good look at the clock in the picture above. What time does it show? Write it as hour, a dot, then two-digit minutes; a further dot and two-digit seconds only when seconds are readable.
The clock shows 7.05
